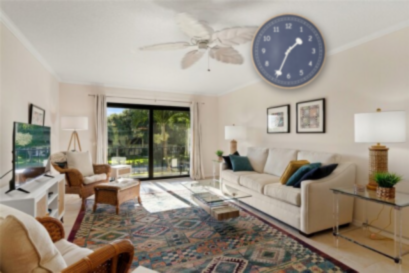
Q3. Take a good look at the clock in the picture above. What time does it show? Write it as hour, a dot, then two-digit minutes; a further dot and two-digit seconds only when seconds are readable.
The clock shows 1.34
